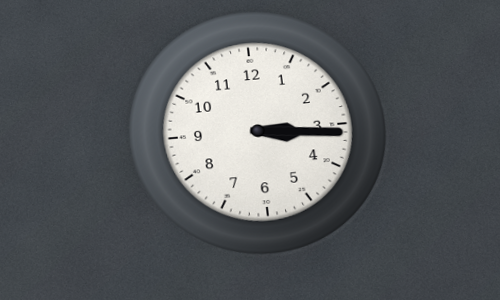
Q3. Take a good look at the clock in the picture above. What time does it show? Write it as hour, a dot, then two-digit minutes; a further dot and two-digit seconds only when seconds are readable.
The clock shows 3.16
